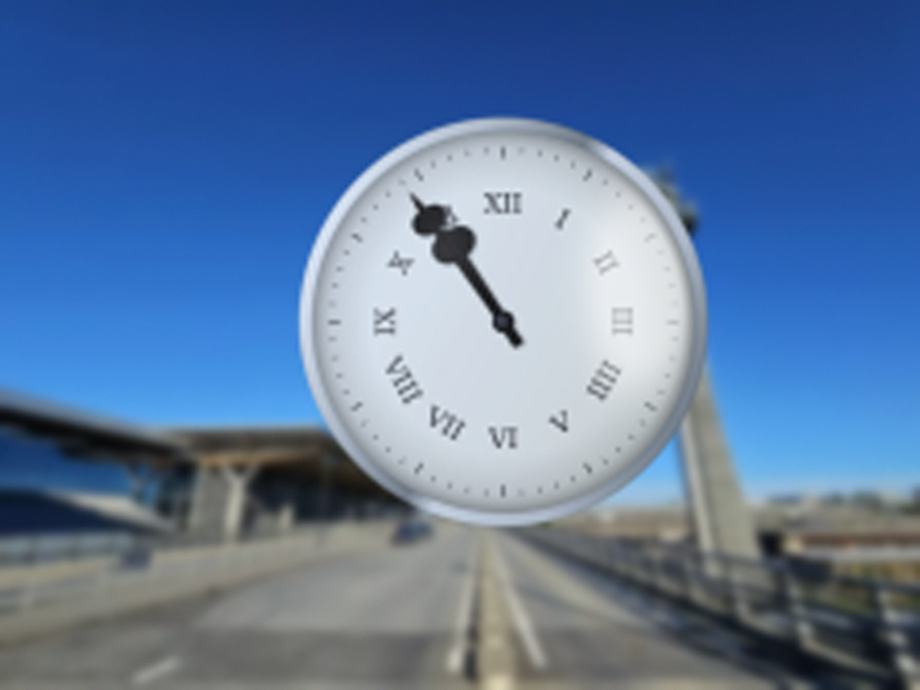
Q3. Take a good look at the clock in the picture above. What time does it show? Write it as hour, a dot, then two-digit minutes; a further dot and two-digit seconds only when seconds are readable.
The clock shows 10.54
